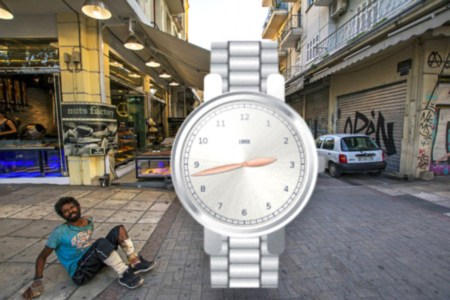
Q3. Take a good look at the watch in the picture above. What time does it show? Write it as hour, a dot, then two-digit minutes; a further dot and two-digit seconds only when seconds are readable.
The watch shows 2.43
